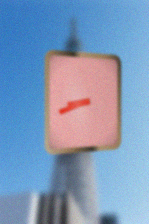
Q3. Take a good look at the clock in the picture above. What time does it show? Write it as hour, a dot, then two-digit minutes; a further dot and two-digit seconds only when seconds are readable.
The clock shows 8.42
